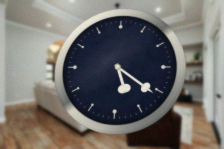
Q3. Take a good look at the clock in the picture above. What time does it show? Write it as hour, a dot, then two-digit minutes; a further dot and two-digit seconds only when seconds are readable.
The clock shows 5.21
